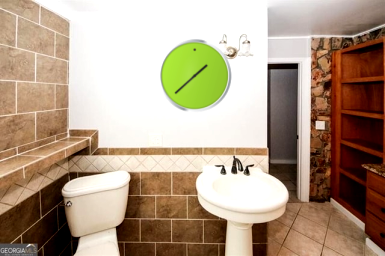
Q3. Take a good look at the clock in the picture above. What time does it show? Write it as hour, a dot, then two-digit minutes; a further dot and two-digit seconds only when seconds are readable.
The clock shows 1.38
